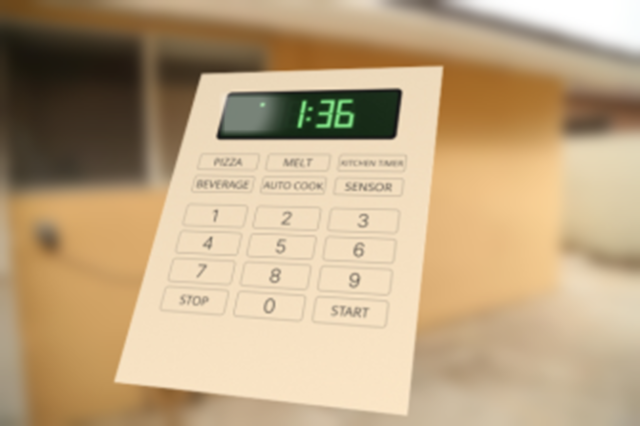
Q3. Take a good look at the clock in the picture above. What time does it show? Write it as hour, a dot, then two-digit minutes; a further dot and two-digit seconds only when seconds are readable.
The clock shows 1.36
